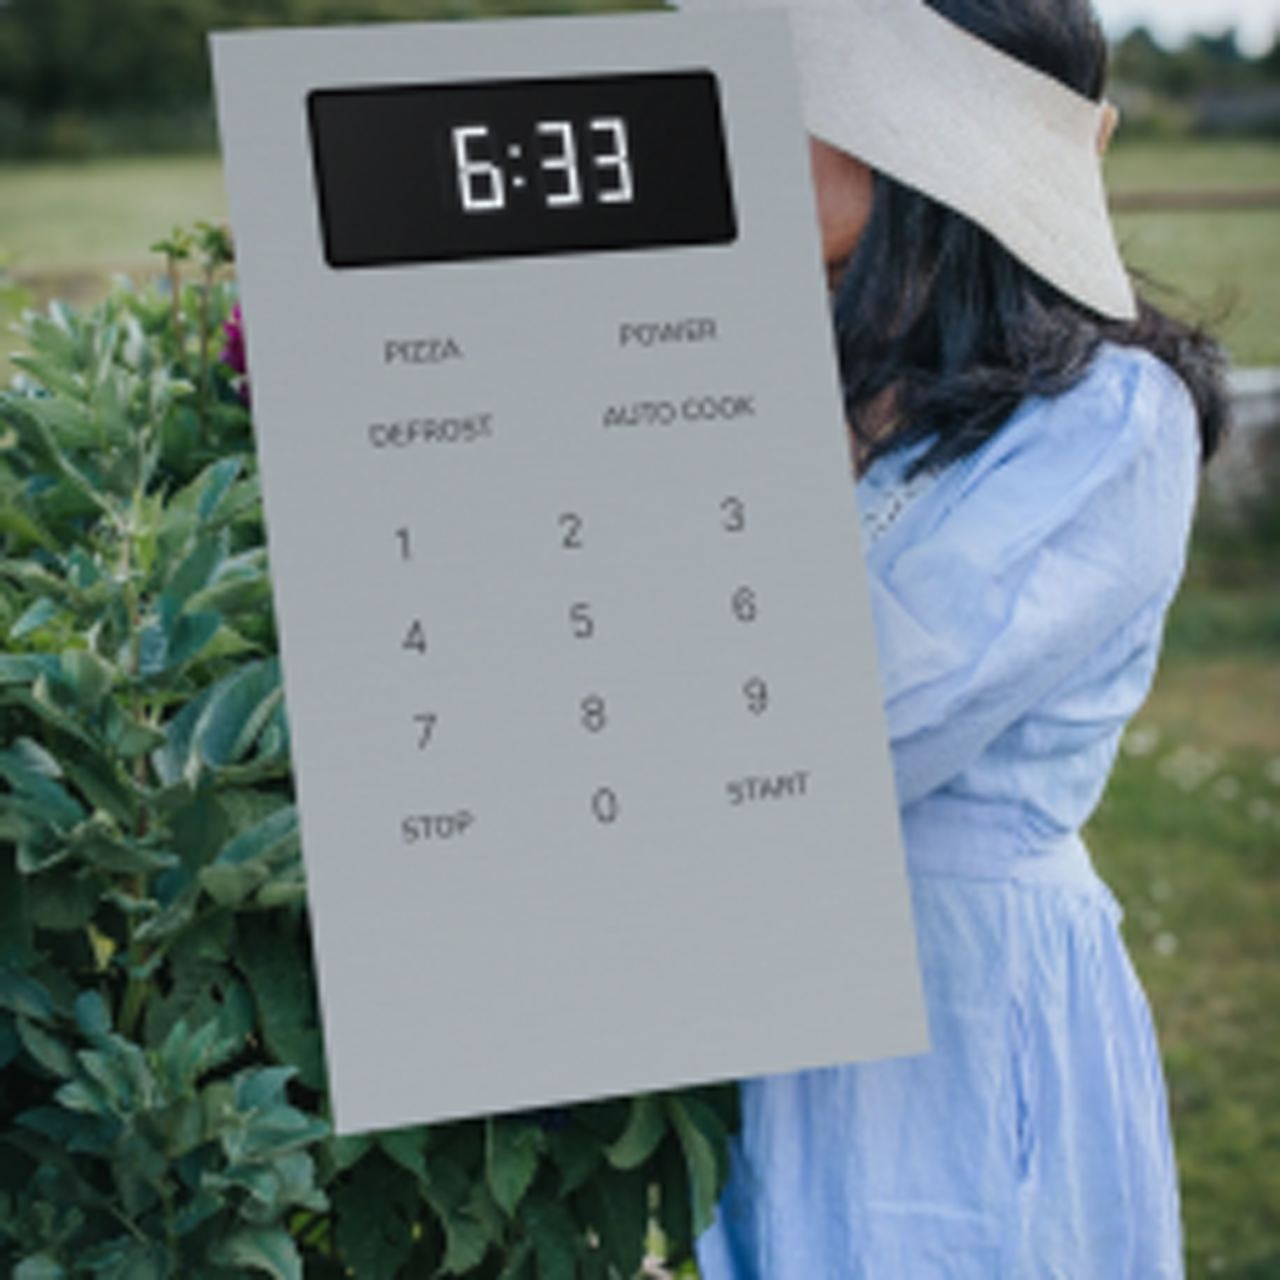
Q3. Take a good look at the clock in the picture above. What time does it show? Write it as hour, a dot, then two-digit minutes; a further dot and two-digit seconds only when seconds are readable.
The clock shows 6.33
